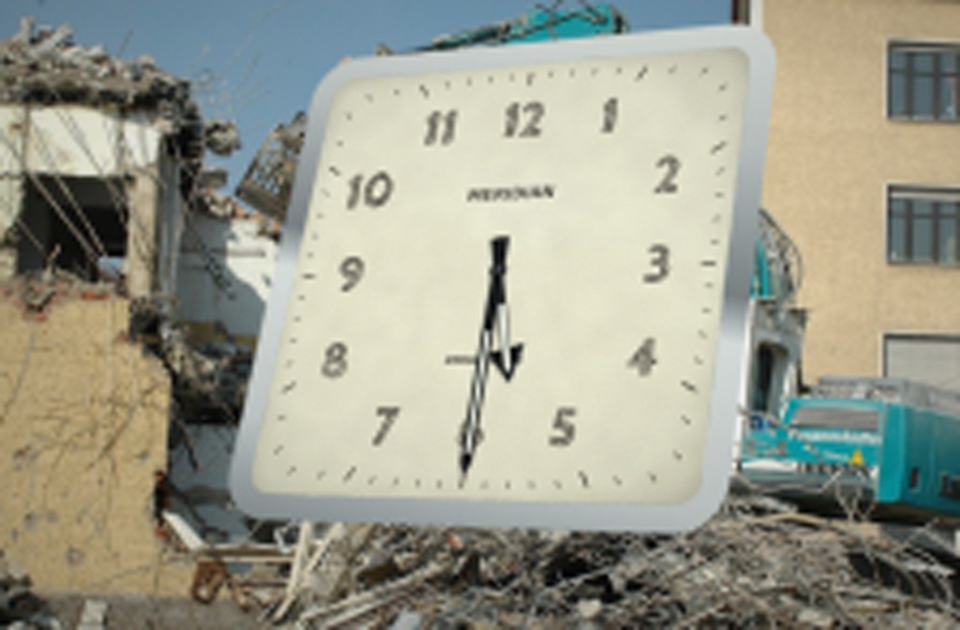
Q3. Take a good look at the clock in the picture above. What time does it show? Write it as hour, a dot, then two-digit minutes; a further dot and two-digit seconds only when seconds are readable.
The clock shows 5.30
